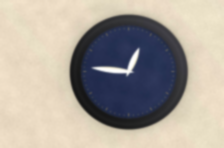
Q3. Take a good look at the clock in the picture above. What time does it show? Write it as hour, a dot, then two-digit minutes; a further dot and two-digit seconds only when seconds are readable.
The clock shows 12.46
